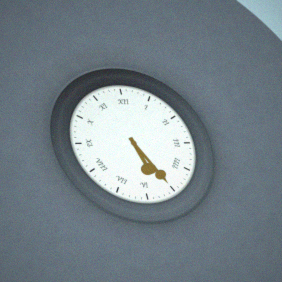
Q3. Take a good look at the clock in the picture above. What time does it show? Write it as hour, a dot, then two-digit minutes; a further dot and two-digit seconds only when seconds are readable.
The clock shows 5.25
